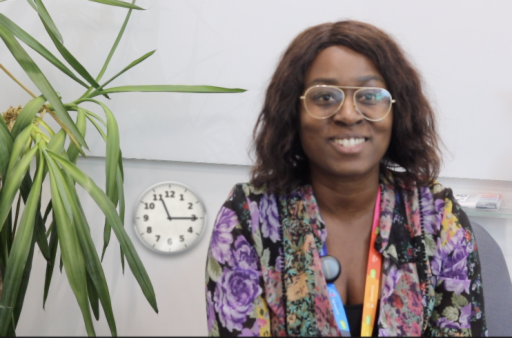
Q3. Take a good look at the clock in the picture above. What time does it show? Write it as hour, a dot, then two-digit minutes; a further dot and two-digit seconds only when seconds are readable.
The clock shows 11.15
